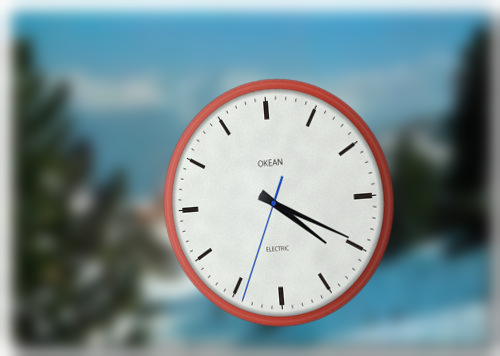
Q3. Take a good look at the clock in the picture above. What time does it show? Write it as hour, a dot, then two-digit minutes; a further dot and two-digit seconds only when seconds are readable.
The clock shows 4.19.34
